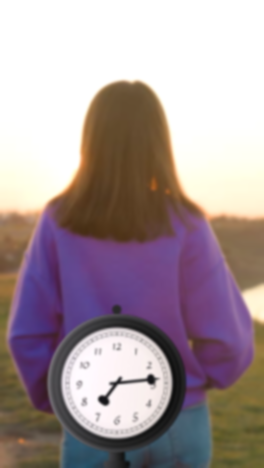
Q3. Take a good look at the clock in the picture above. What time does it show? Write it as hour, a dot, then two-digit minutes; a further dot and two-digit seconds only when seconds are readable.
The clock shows 7.14
